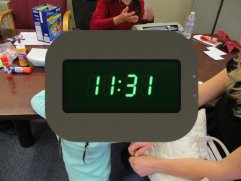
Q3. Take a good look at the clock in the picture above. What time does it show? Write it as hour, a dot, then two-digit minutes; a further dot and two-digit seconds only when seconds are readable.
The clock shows 11.31
